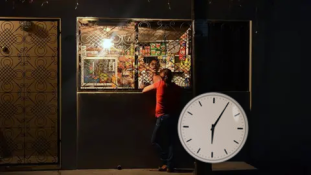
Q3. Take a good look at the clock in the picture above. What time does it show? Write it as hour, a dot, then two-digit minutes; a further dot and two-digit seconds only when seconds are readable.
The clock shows 6.05
